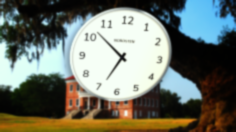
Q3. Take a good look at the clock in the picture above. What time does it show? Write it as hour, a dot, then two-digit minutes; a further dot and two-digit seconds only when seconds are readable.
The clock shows 6.52
